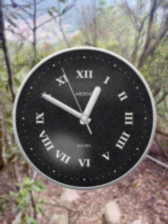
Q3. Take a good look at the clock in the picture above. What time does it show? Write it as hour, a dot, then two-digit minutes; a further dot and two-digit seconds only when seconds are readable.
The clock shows 12.49.56
